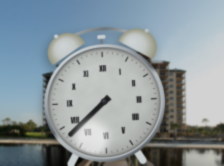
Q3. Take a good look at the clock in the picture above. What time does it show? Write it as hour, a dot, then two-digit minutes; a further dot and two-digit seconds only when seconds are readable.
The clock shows 7.38
